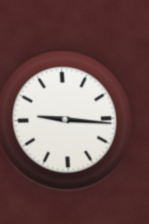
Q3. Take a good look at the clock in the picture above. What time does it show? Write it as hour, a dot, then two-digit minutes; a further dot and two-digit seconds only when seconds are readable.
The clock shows 9.16
